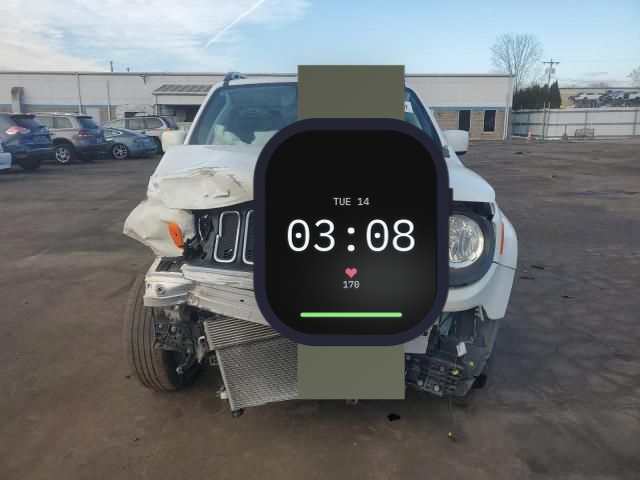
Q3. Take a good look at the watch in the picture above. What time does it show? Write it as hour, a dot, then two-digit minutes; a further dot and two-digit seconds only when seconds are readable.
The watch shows 3.08
